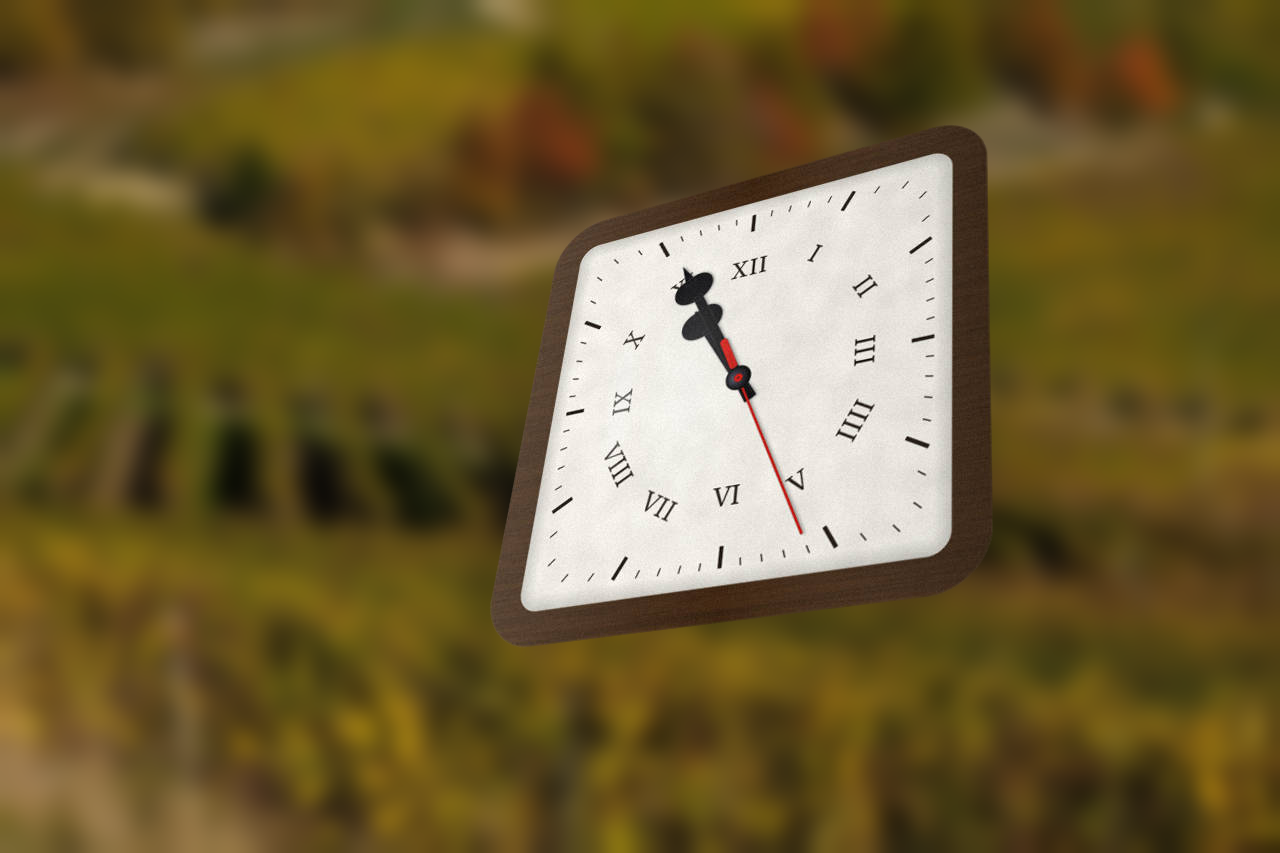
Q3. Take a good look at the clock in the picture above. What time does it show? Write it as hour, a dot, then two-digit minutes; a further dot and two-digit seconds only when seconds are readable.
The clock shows 10.55.26
